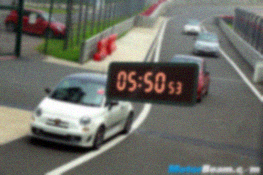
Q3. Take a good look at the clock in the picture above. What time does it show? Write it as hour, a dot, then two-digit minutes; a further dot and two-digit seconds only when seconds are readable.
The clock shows 5.50
